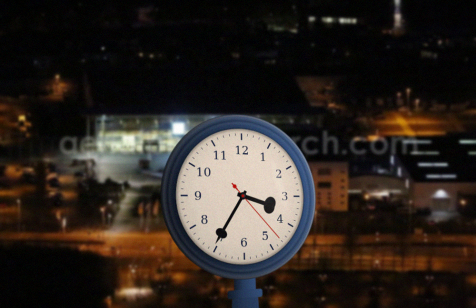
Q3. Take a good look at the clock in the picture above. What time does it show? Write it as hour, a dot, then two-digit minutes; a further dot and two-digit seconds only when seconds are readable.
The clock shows 3.35.23
